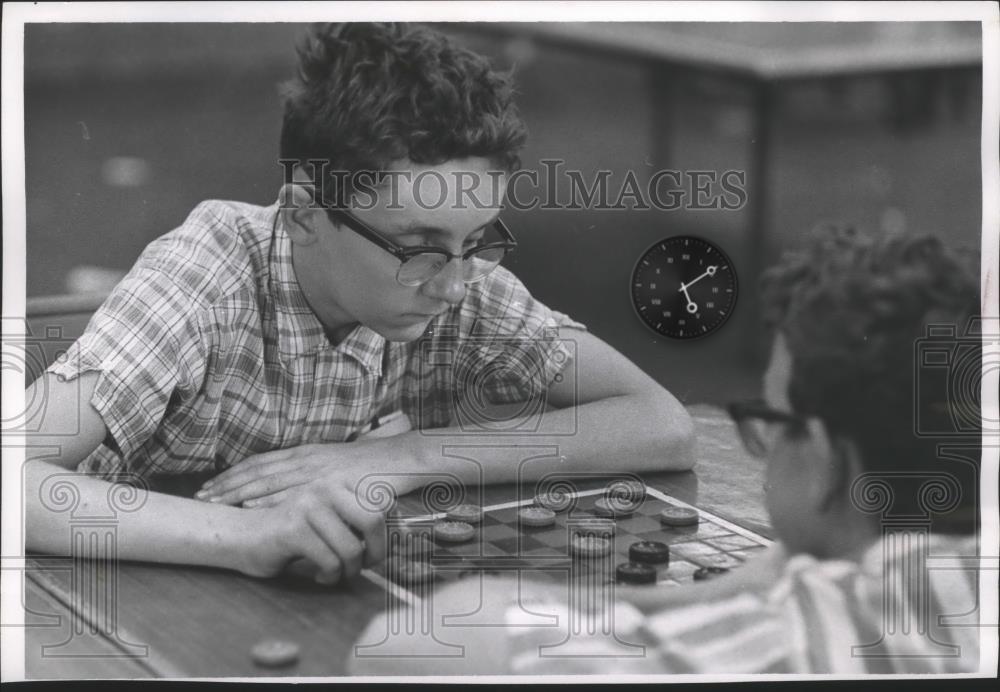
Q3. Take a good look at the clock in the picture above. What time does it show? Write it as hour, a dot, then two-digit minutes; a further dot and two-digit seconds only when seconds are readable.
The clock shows 5.09
